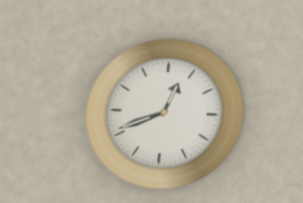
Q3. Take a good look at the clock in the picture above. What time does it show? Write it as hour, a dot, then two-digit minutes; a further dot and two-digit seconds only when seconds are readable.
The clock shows 12.41
